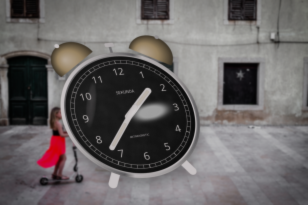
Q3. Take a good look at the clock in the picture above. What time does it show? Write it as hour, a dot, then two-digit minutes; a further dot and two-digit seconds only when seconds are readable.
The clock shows 1.37
